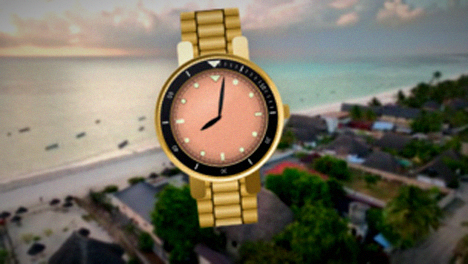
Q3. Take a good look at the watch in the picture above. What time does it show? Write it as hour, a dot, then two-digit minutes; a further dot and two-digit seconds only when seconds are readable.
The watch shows 8.02
